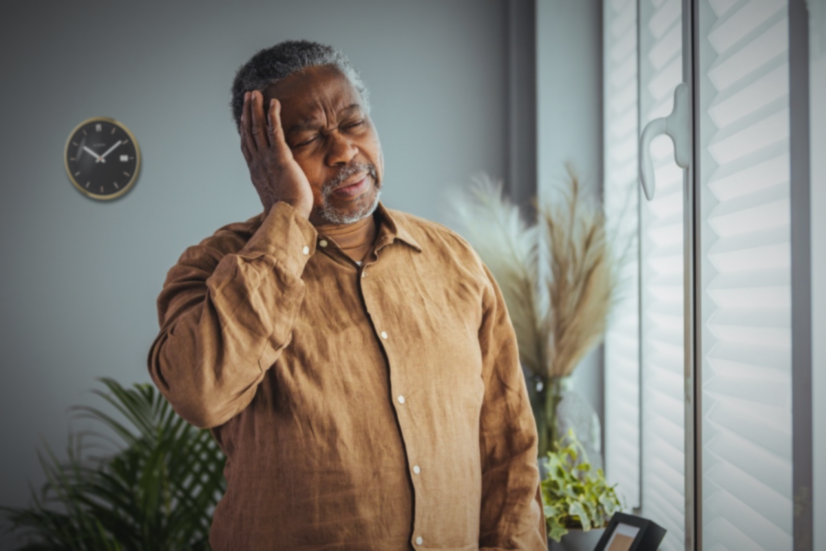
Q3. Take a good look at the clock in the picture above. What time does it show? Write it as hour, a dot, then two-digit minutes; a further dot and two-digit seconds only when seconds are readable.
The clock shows 10.09
